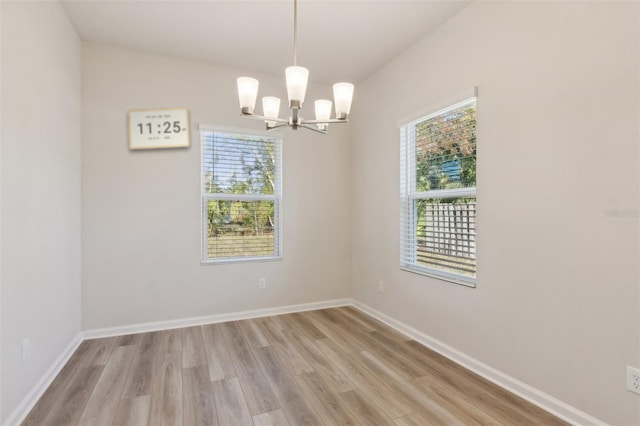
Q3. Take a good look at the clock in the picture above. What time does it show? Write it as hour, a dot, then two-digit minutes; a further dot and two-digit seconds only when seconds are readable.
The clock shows 11.25
